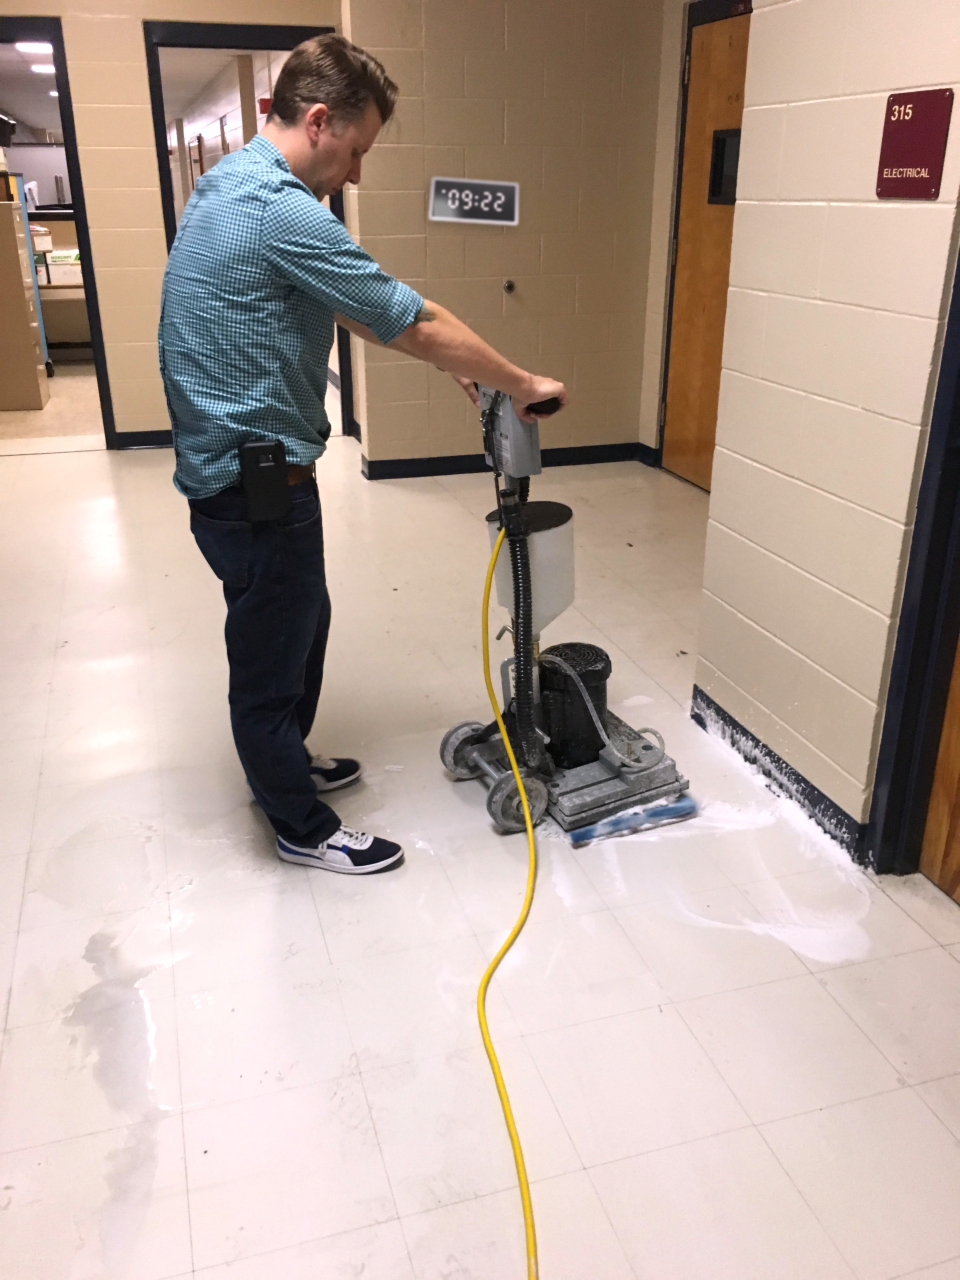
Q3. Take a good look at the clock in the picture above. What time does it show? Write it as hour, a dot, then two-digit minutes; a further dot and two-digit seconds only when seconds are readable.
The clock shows 9.22
